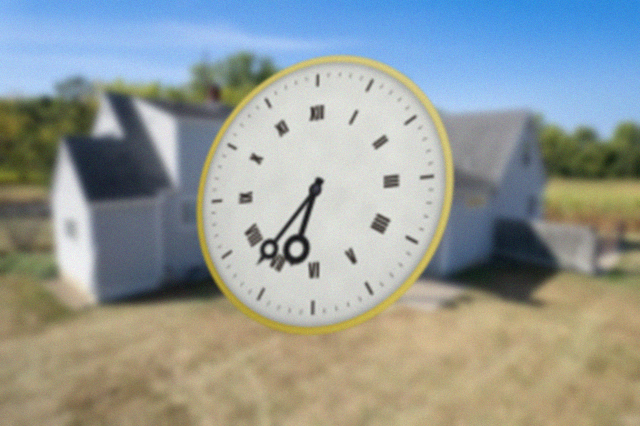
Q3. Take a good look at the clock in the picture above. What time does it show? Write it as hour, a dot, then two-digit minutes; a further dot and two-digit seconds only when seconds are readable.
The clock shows 6.37
